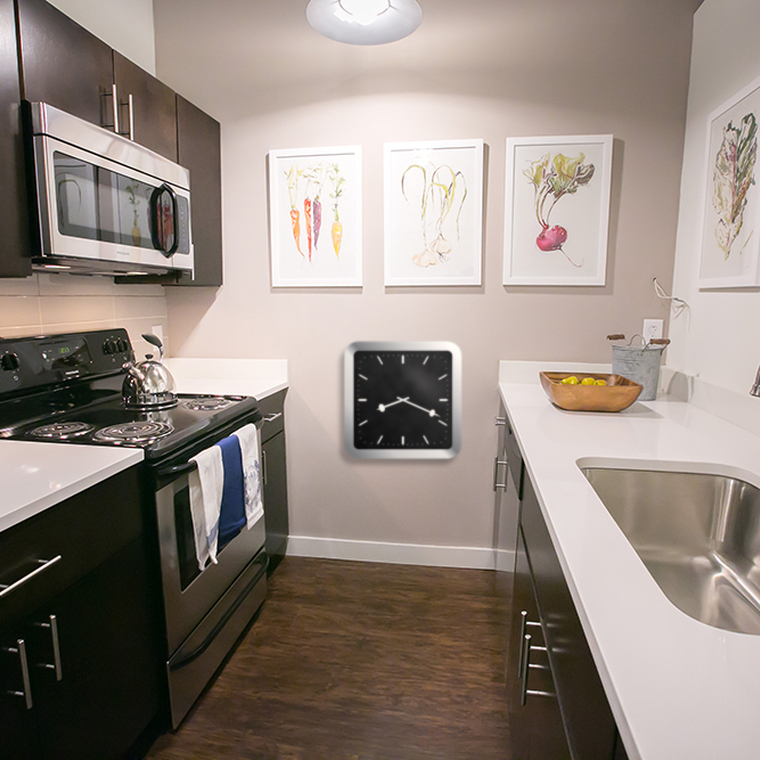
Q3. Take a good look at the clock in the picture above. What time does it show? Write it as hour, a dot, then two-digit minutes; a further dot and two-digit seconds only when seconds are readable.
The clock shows 8.19
